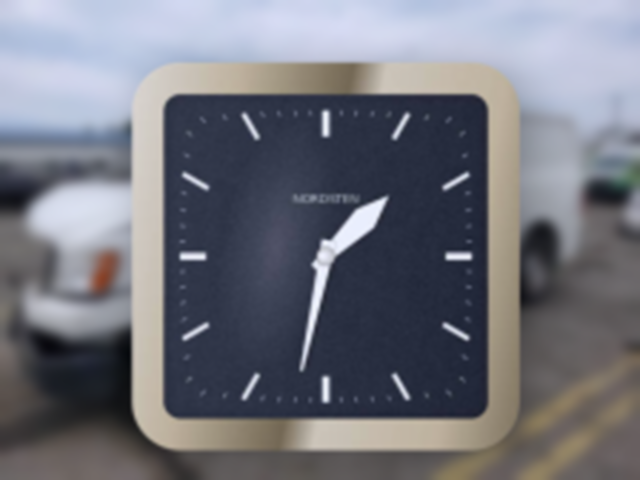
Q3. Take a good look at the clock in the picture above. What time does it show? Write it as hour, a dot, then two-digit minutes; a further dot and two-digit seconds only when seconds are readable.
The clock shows 1.32
